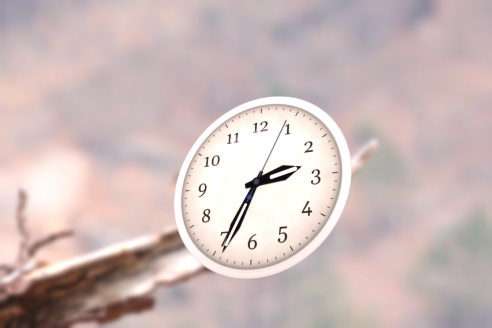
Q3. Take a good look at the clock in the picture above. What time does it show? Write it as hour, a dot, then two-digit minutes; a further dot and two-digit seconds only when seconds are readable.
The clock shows 2.34.04
